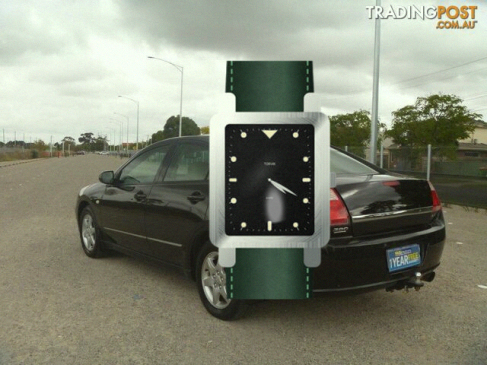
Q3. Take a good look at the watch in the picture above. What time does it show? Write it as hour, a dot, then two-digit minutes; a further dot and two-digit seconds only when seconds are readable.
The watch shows 4.20
